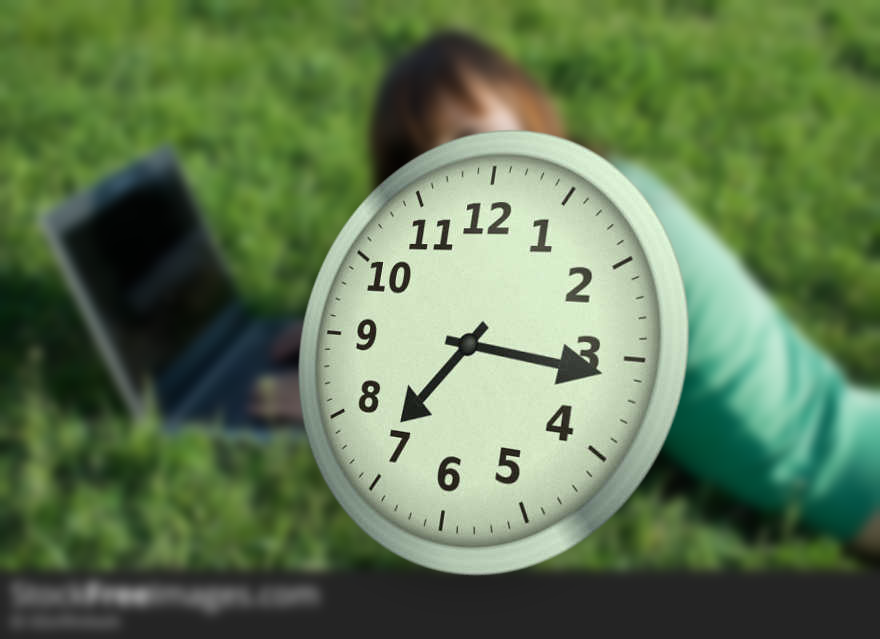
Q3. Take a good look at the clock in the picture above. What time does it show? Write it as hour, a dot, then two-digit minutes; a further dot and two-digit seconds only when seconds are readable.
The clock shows 7.16
